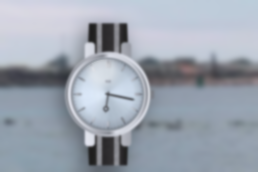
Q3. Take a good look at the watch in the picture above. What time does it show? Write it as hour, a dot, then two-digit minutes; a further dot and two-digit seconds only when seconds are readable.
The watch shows 6.17
